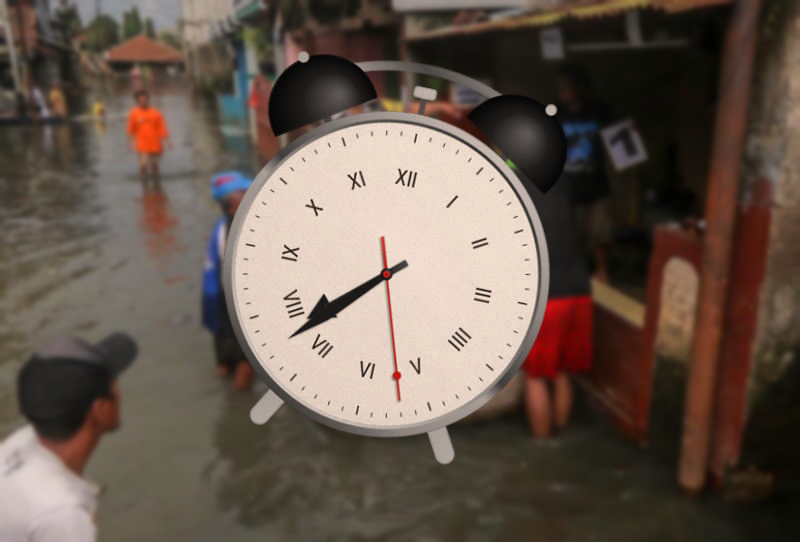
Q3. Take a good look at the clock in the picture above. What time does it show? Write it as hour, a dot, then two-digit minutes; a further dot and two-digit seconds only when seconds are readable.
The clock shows 7.37.27
